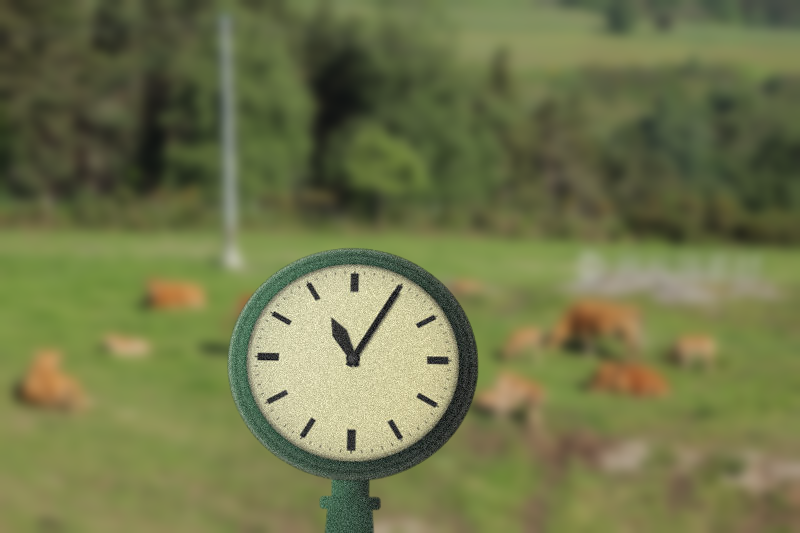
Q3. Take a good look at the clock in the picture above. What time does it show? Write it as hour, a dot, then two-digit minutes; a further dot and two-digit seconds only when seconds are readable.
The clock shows 11.05
